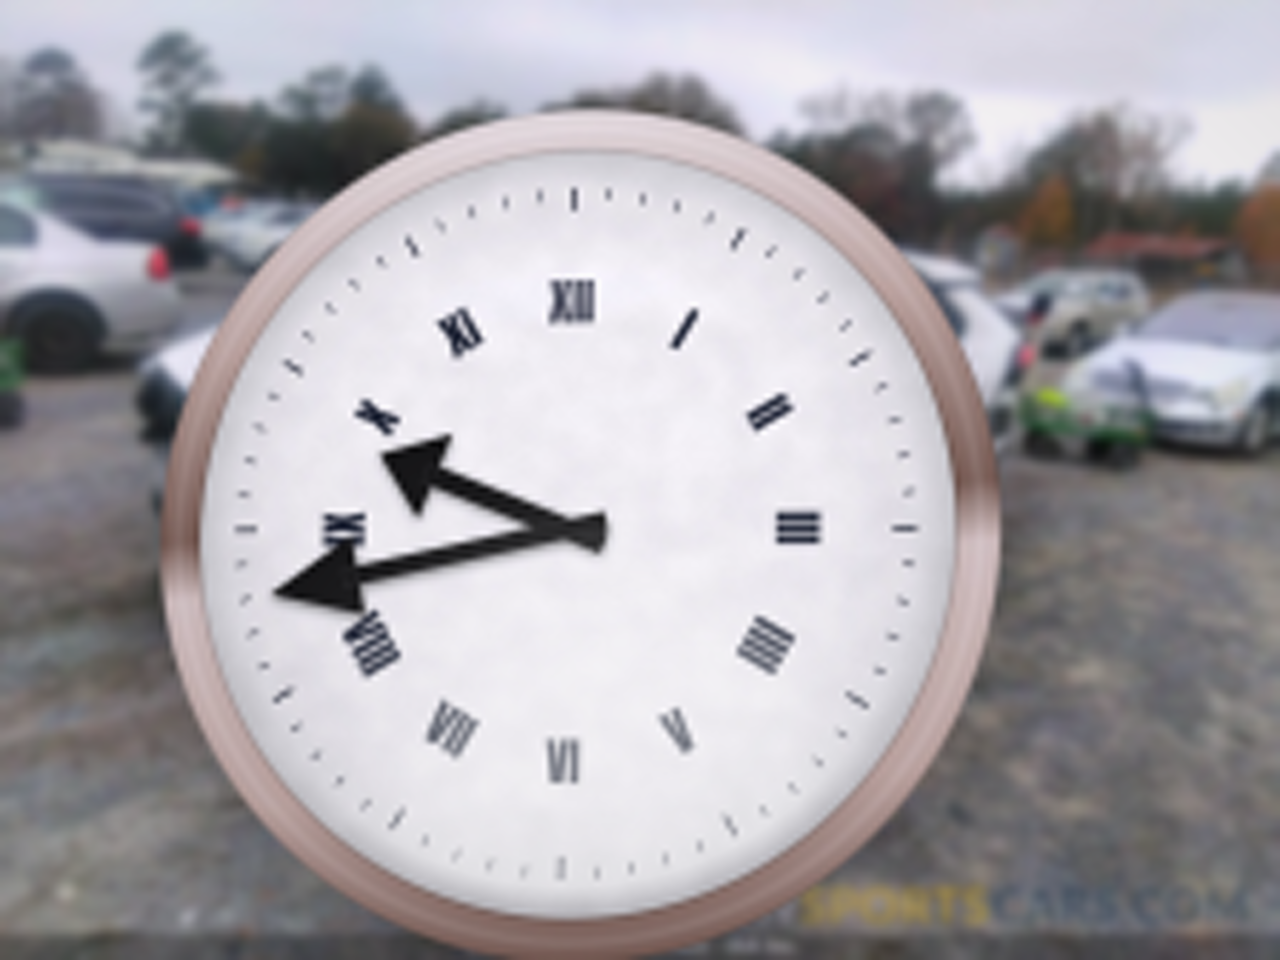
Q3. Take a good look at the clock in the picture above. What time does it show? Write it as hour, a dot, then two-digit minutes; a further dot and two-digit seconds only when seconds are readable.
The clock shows 9.43
